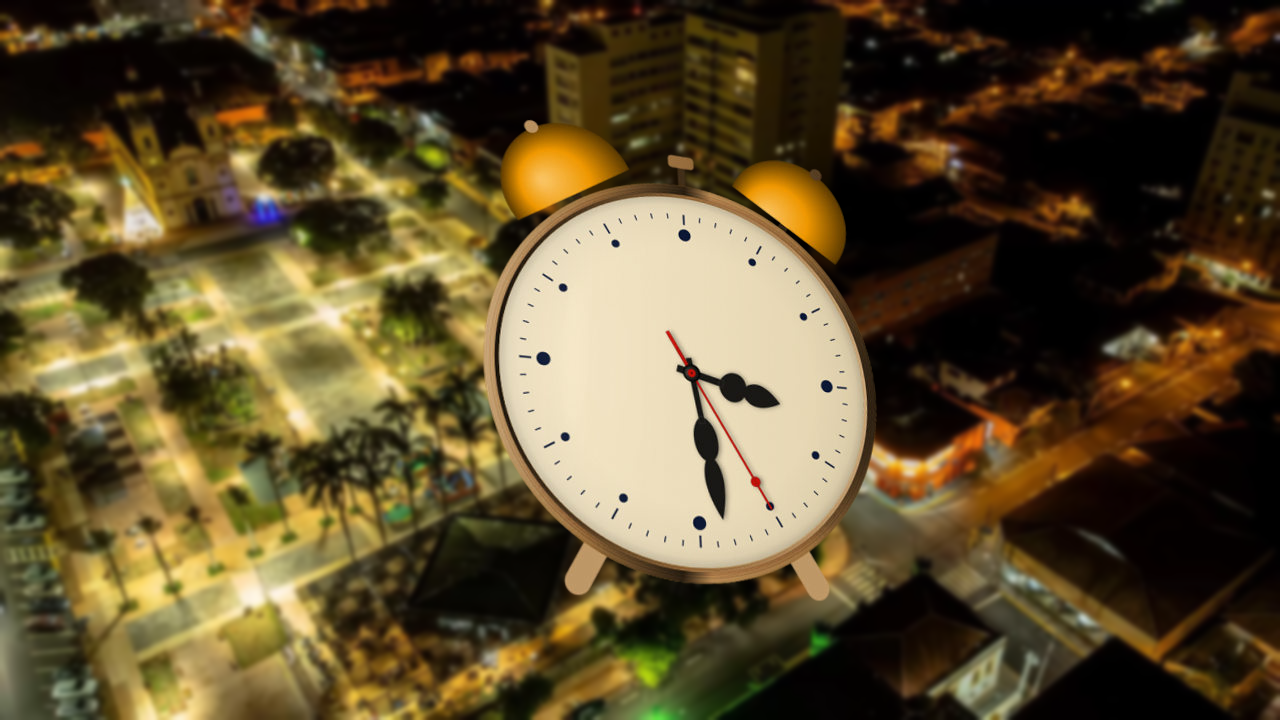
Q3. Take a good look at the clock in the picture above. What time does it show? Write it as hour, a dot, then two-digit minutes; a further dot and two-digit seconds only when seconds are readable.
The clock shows 3.28.25
